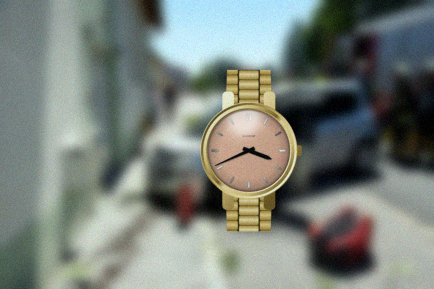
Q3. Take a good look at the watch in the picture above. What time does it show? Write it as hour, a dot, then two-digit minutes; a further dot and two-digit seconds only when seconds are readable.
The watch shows 3.41
